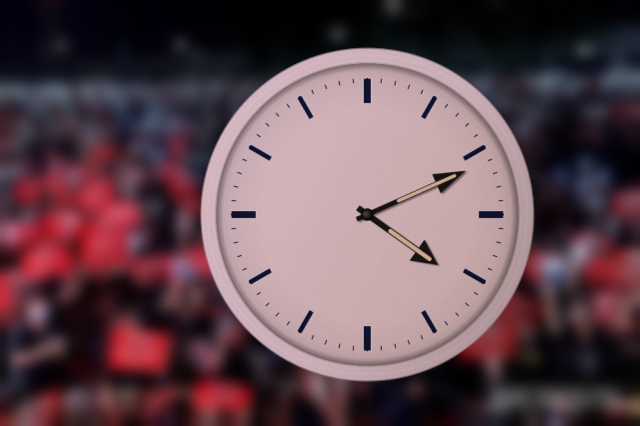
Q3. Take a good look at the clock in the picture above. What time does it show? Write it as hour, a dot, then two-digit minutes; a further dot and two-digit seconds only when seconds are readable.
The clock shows 4.11
